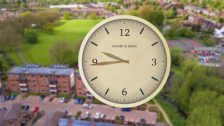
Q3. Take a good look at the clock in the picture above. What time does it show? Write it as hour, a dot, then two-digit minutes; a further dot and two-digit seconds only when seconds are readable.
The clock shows 9.44
